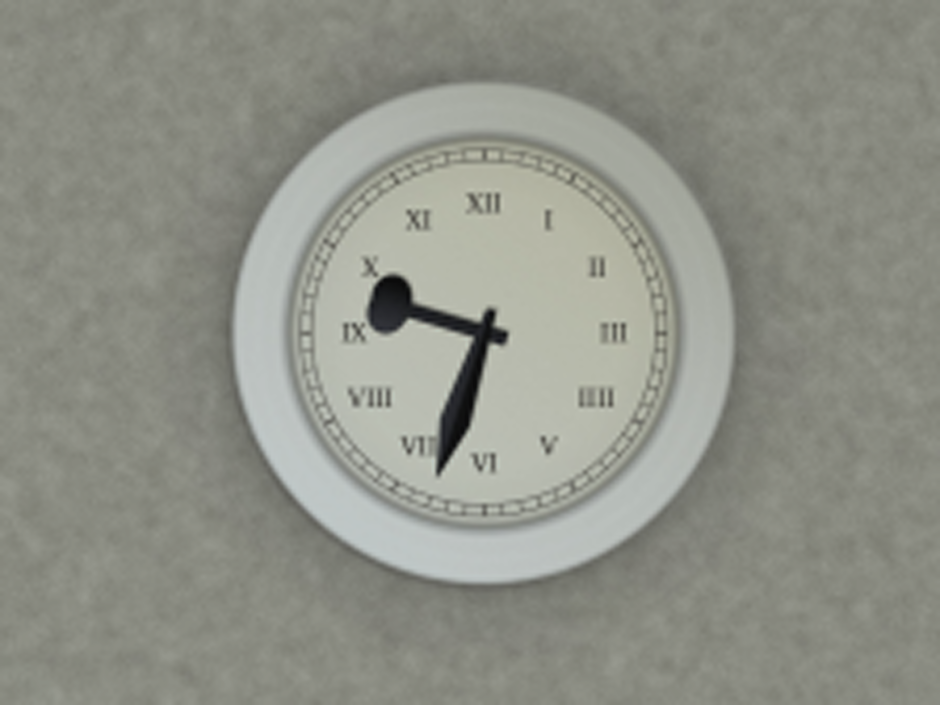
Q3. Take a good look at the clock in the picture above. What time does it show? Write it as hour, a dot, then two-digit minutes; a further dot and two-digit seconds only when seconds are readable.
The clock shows 9.33
